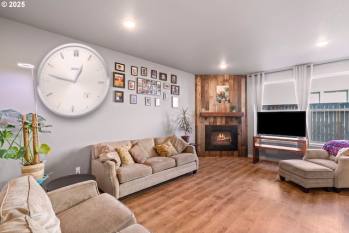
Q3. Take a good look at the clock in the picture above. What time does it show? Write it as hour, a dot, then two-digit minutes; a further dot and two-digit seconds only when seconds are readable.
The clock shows 12.47
